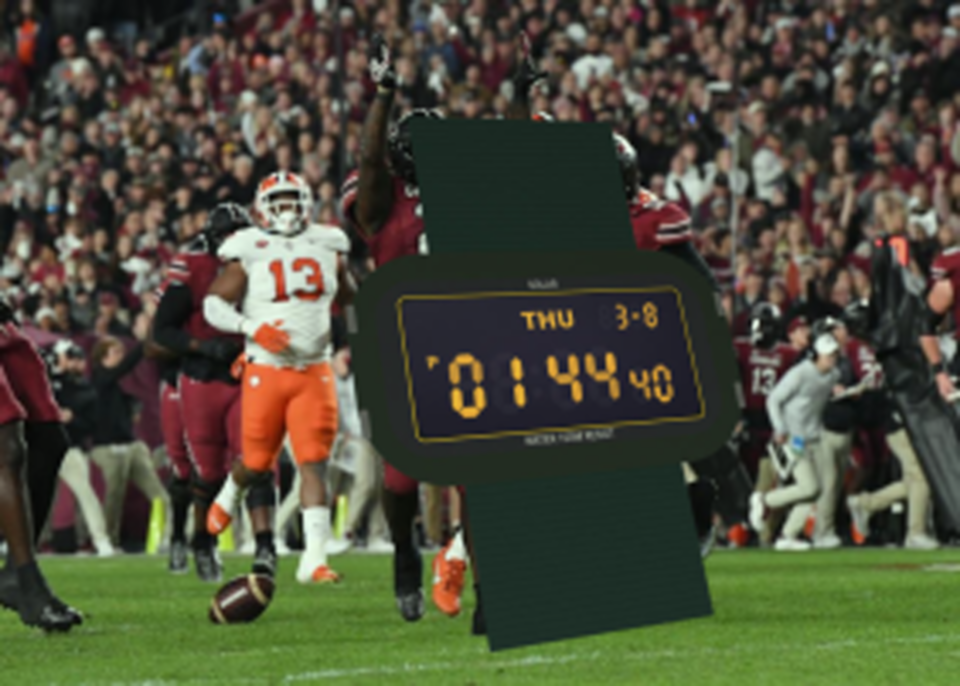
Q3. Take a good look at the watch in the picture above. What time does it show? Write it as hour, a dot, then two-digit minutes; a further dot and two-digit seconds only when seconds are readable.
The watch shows 1.44.40
